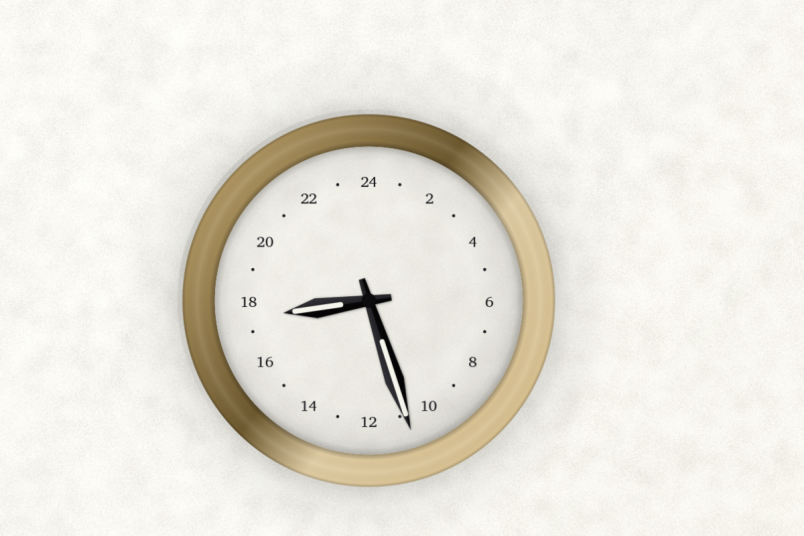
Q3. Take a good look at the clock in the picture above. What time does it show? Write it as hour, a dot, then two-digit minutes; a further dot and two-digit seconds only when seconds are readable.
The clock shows 17.27
